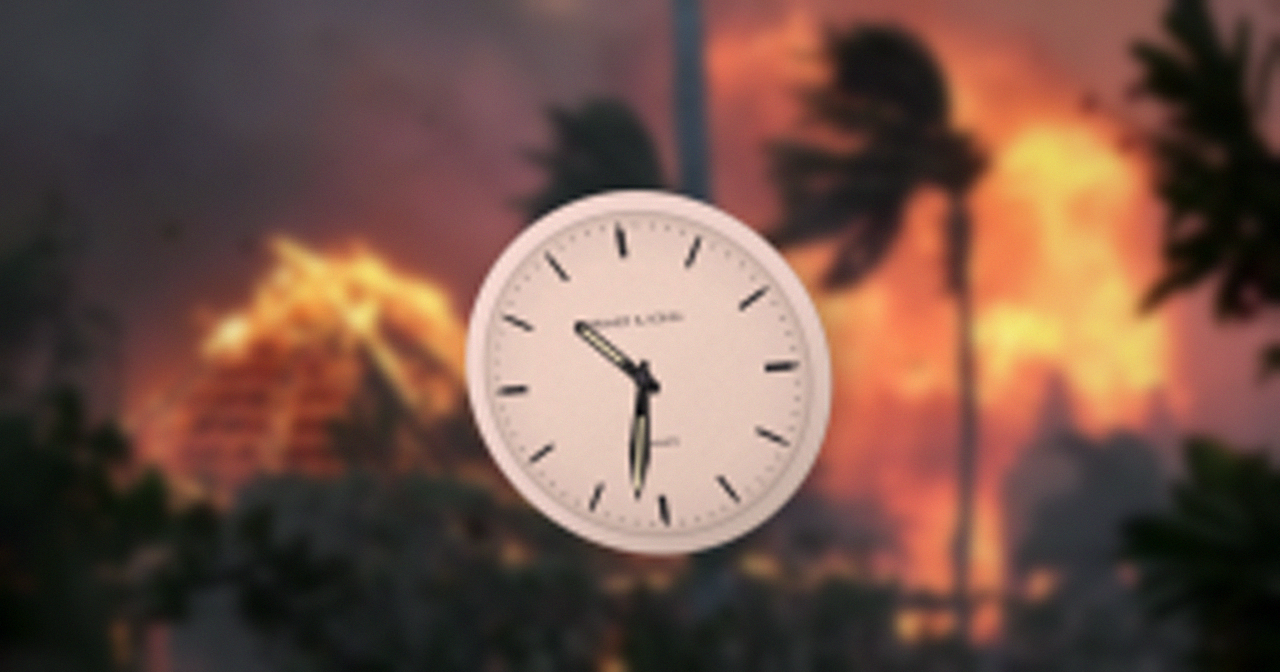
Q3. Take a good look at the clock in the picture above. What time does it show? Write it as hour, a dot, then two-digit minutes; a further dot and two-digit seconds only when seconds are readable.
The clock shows 10.32
